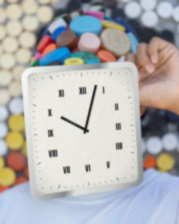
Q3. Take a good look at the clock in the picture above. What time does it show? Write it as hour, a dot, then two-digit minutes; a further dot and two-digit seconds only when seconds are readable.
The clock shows 10.03
